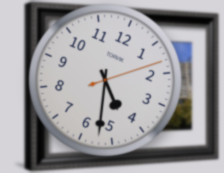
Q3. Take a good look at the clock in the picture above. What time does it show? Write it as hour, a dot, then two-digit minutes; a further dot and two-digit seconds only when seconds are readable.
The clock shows 4.27.08
